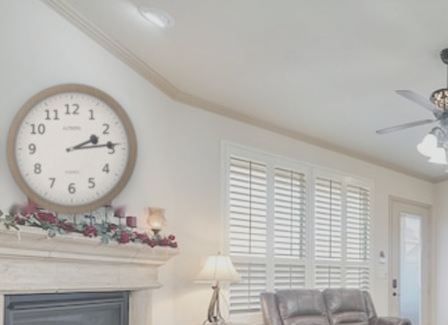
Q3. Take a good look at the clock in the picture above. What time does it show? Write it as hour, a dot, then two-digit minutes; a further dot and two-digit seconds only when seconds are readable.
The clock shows 2.14
